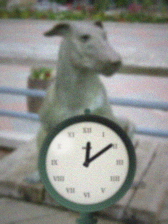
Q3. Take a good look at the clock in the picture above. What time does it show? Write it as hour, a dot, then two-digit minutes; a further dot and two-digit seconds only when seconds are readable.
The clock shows 12.09
